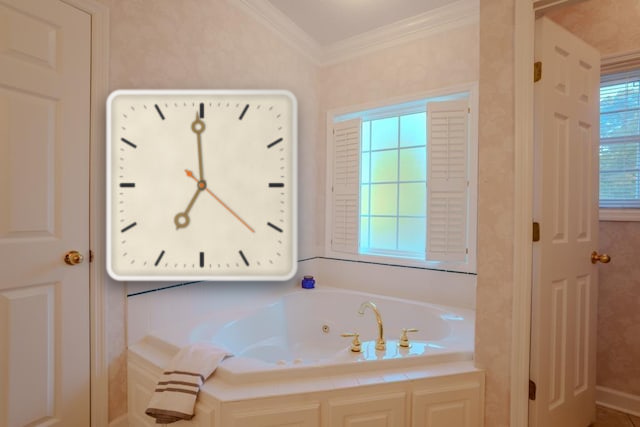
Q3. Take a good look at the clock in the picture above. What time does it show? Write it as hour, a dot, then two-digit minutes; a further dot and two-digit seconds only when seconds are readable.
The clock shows 6.59.22
